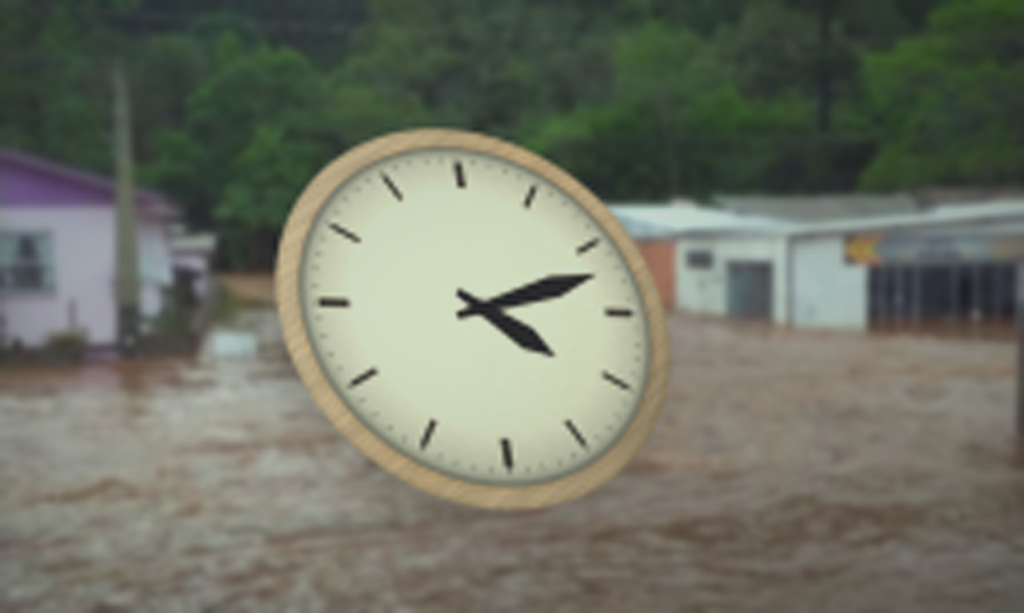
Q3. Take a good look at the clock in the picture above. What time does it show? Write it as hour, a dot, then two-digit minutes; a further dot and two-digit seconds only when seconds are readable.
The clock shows 4.12
